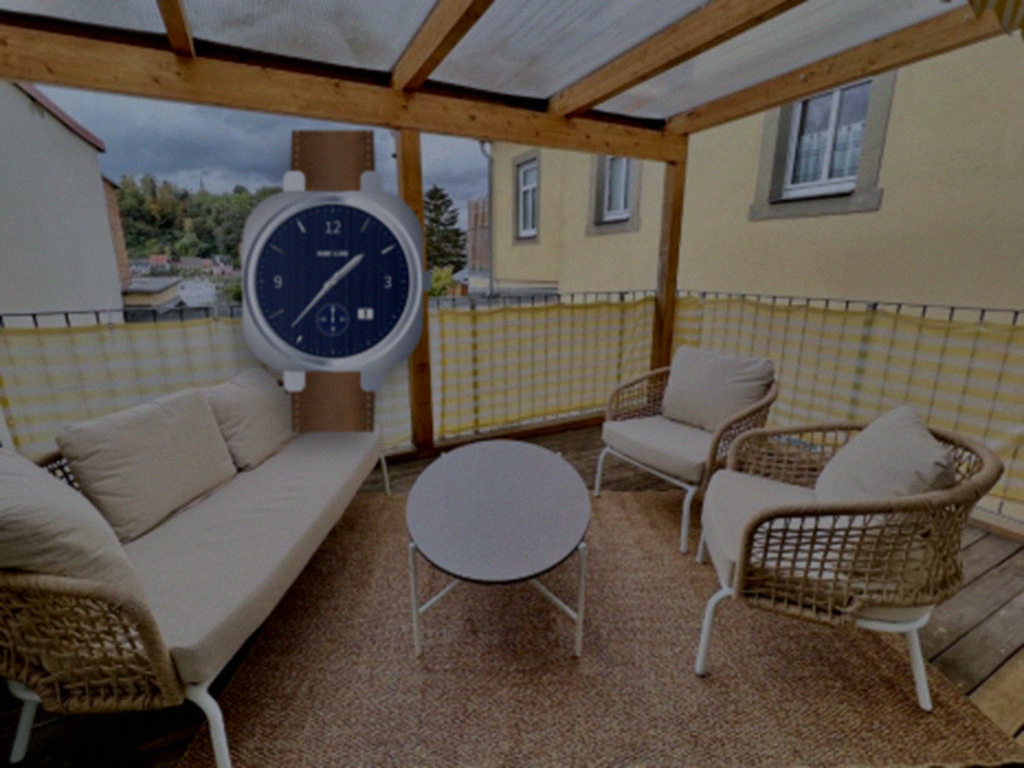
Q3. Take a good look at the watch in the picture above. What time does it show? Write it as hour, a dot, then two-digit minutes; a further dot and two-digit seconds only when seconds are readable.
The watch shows 1.37
